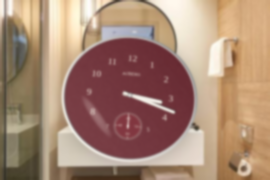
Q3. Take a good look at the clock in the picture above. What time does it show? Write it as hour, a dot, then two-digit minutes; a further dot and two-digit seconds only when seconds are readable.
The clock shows 3.18
